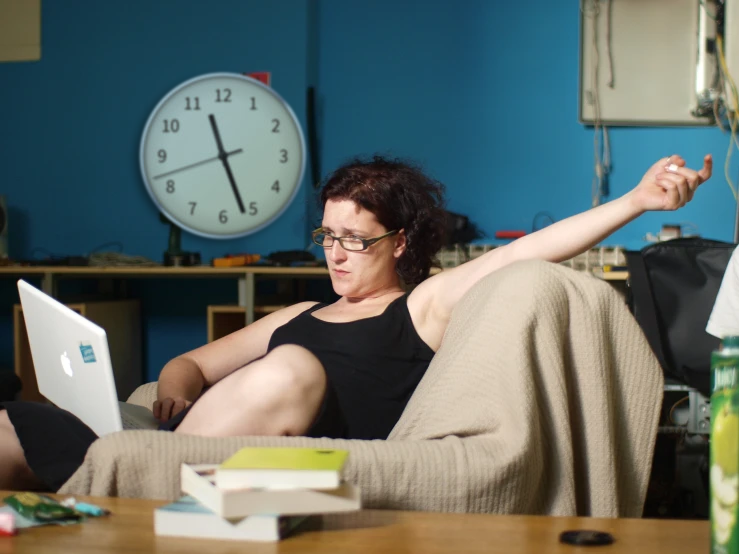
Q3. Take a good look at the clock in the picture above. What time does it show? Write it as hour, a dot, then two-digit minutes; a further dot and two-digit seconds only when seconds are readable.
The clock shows 11.26.42
